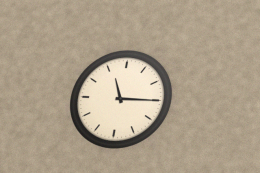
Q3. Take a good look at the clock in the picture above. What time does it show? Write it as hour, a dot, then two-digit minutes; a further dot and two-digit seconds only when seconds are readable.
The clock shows 11.15
